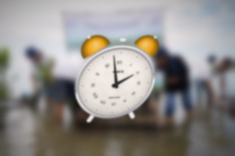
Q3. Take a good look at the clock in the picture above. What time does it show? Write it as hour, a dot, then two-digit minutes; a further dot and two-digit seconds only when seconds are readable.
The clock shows 1.58
